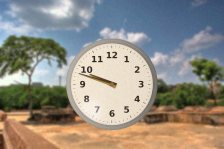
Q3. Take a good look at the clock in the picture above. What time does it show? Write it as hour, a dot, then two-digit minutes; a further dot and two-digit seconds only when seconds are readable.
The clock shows 9.48
